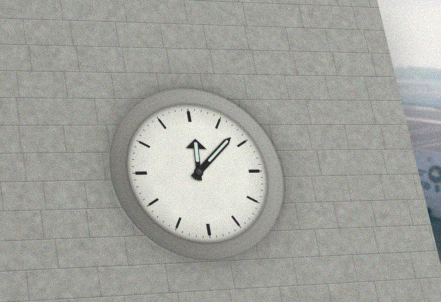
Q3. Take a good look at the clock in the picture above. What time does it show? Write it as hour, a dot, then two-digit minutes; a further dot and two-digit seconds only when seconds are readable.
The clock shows 12.08
